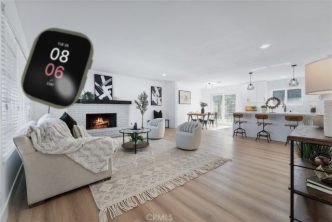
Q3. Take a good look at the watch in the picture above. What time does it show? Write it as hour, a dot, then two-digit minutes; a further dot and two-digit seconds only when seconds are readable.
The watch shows 8.06
